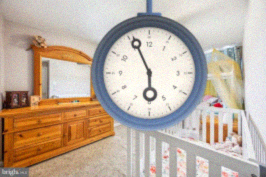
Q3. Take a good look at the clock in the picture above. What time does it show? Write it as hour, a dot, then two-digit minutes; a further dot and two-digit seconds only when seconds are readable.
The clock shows 5.56
